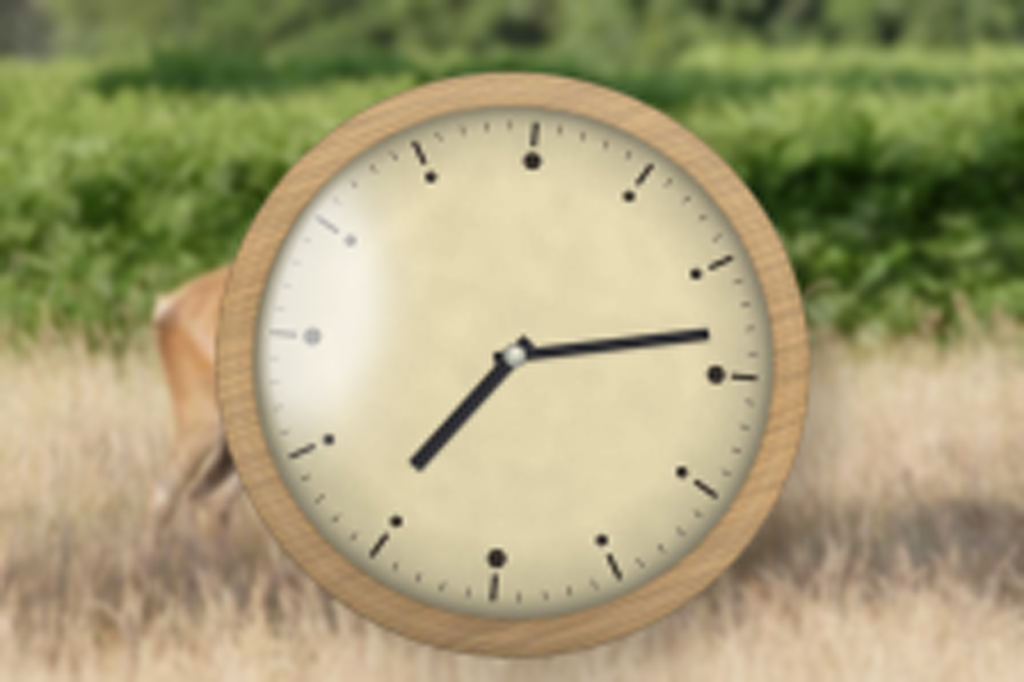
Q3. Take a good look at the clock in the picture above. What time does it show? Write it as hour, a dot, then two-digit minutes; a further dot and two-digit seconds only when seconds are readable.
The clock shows 7.13
